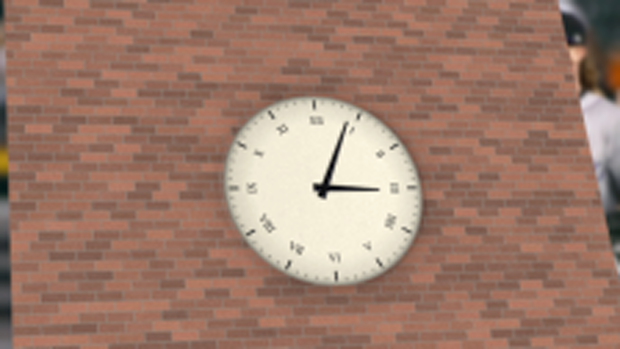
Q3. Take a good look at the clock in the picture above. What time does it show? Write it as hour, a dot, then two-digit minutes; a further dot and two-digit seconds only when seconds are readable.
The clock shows 3.04
